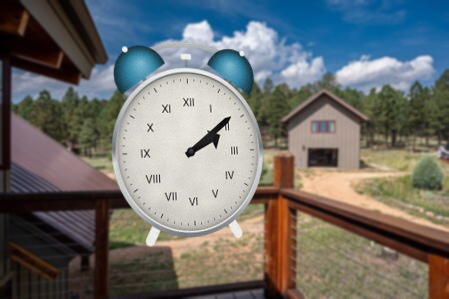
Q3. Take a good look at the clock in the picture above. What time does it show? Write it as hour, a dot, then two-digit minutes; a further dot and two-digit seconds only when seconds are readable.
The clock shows 2.09
